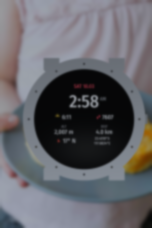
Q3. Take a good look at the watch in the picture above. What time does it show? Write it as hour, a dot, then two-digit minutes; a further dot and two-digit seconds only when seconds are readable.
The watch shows 2.58
